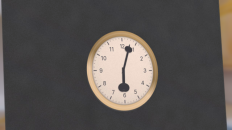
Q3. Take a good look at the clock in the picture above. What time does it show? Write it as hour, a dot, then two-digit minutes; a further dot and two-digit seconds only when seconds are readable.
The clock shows 6.03
